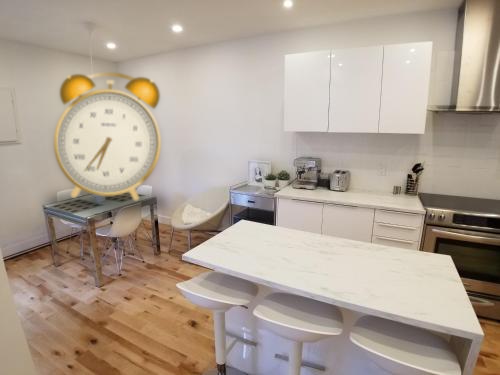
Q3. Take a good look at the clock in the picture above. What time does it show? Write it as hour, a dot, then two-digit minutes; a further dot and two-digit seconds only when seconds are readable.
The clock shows 6.36
